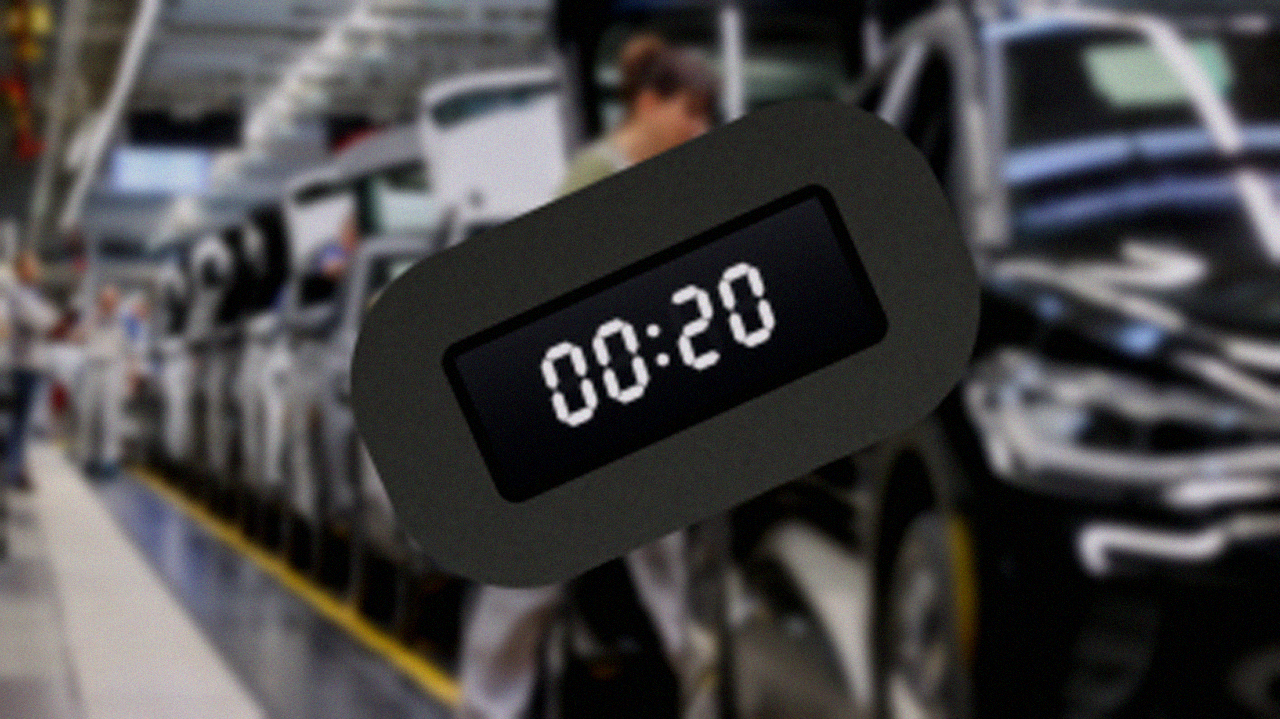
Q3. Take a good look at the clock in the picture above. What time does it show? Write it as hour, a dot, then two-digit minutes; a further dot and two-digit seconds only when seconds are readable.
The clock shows 0.20
